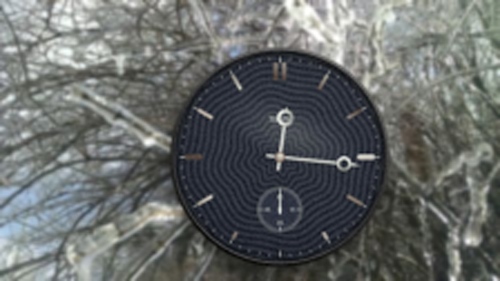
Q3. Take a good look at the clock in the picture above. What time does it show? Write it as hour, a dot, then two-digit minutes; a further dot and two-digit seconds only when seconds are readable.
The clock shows 12.16
